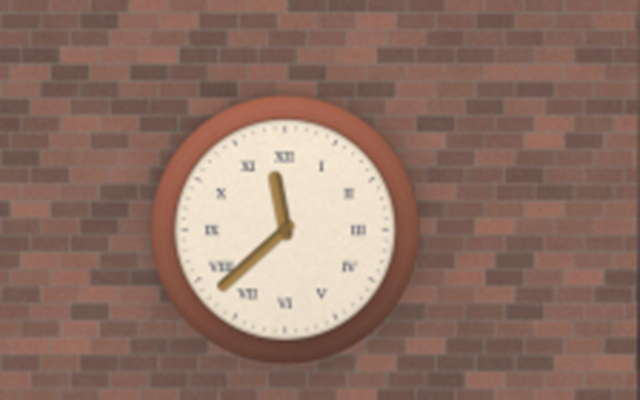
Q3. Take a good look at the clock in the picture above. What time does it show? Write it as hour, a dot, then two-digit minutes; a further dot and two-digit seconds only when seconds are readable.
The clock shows 11.38
